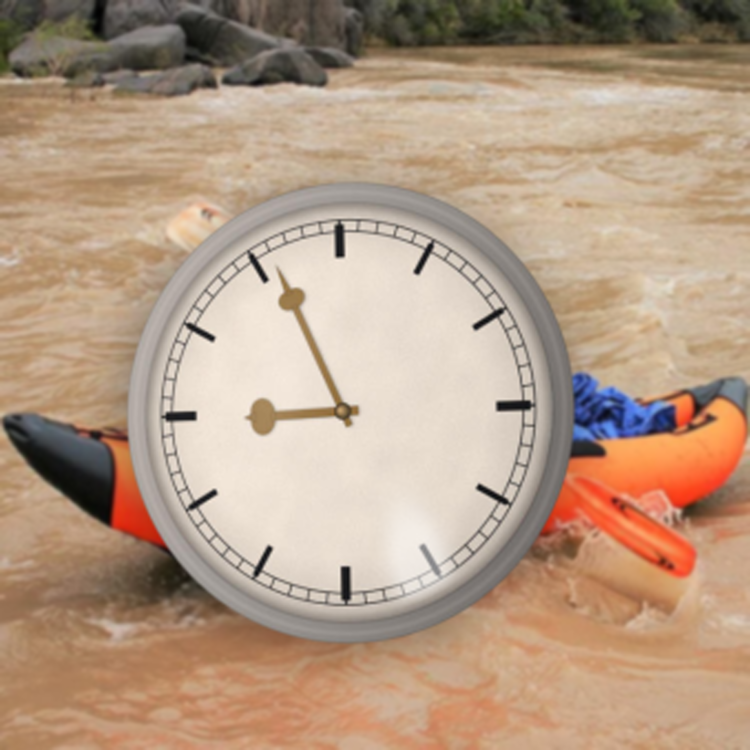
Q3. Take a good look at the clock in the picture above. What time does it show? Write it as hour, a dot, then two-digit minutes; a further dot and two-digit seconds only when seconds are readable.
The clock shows 8.56
